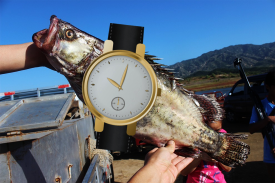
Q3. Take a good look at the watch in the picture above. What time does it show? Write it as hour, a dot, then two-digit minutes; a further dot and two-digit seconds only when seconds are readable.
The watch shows 10.02
